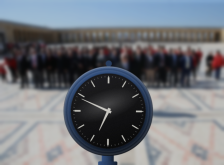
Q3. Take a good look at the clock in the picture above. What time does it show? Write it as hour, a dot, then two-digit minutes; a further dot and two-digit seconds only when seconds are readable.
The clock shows 6.49
